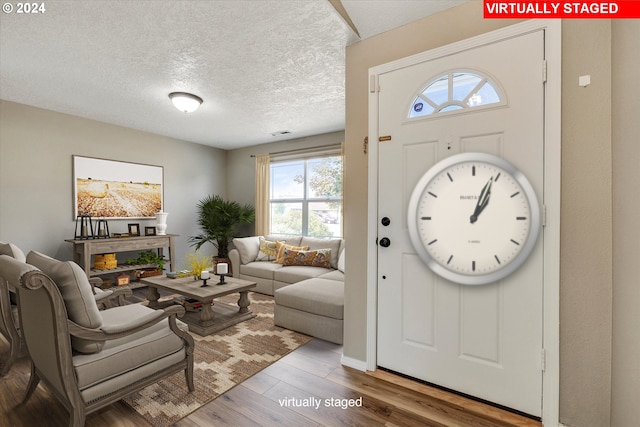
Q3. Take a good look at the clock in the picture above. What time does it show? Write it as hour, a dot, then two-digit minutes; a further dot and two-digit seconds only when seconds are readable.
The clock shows 1.04
